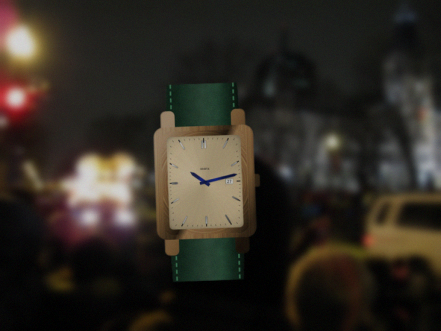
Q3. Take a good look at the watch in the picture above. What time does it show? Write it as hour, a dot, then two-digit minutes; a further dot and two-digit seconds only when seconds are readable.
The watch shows 10.13
